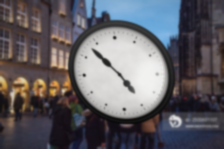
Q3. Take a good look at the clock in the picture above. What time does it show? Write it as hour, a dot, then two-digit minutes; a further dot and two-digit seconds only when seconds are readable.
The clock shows 4.53
